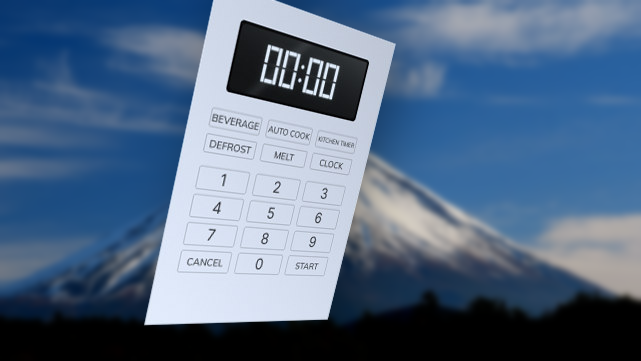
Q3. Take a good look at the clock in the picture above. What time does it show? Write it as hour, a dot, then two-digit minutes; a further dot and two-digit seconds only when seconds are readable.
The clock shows 0.00
